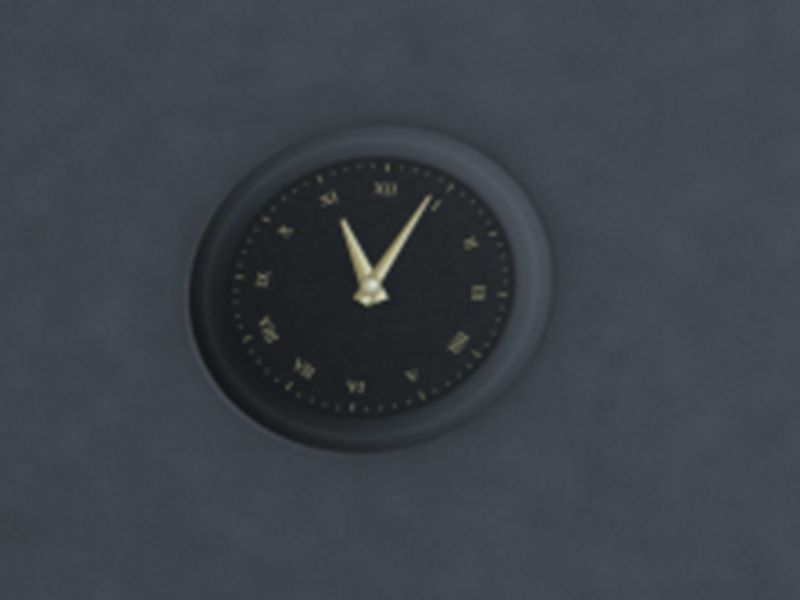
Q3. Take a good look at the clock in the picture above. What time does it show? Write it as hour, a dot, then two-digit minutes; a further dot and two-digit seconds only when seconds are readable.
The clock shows 11.04
